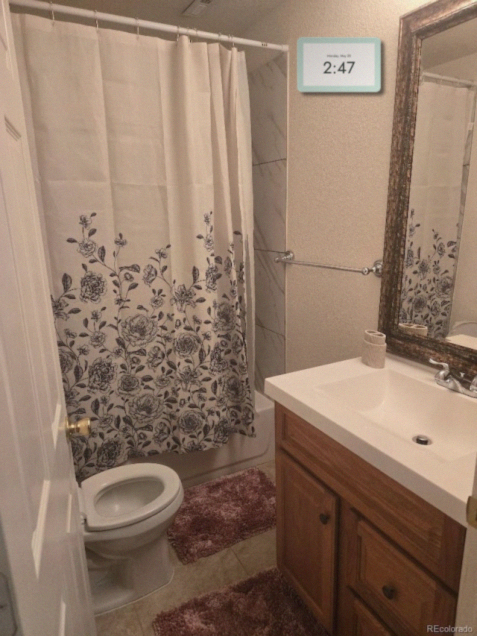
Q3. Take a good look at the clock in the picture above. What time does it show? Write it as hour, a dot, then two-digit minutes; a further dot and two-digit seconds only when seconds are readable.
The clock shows 2.47
